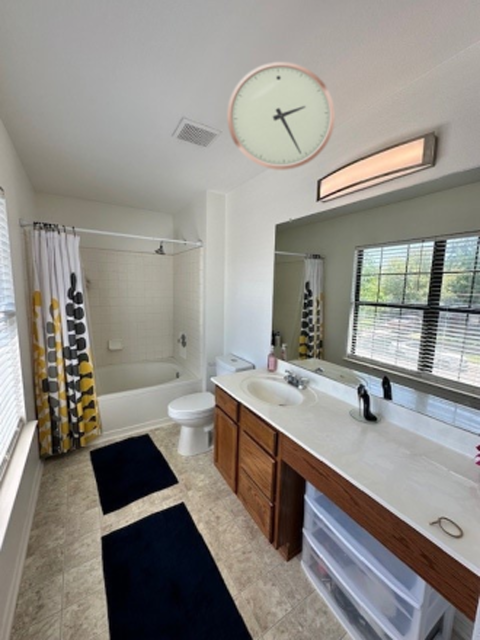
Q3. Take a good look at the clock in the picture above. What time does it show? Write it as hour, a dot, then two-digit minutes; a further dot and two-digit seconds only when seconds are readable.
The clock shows 2.26
